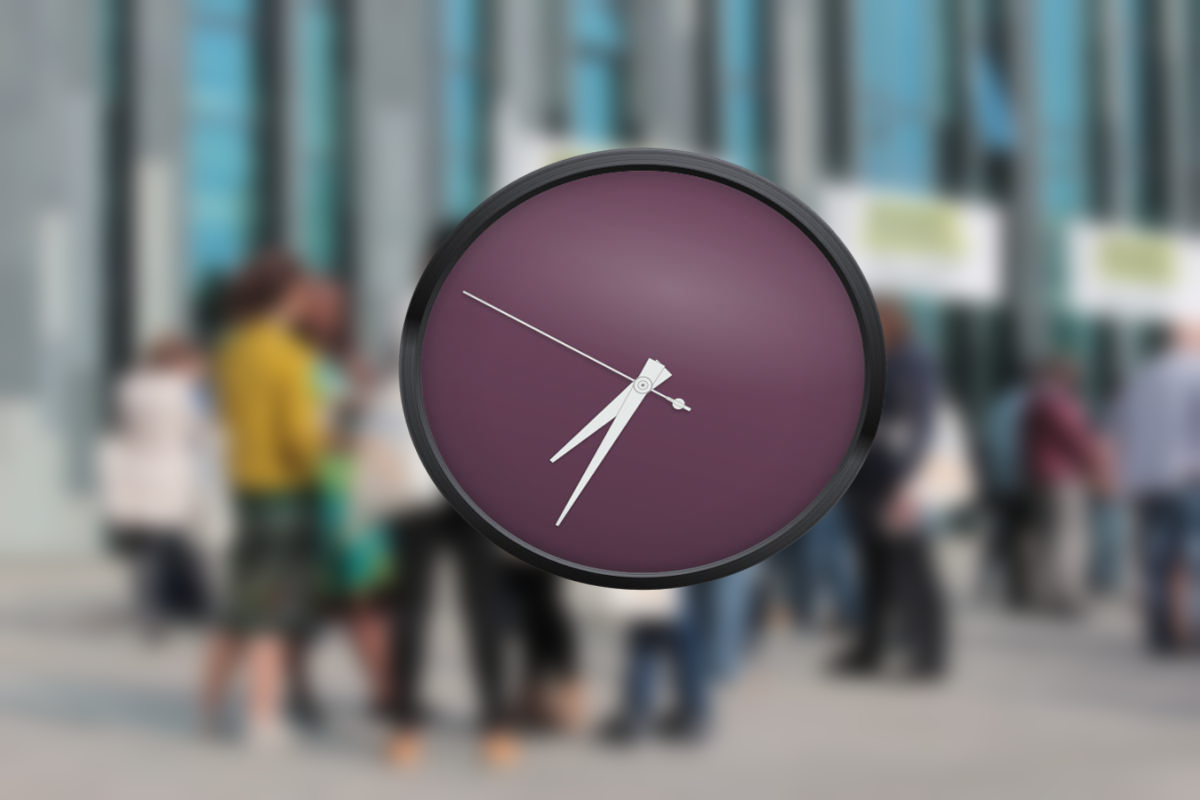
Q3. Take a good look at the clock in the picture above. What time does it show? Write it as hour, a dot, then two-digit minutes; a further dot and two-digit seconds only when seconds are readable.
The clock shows 7.34.50
